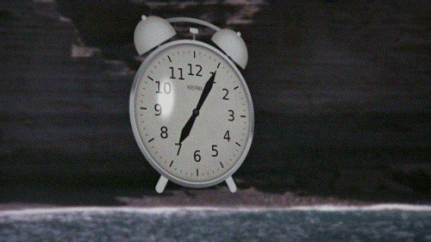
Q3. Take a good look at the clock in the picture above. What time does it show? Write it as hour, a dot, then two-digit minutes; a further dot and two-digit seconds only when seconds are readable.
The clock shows 7.05
